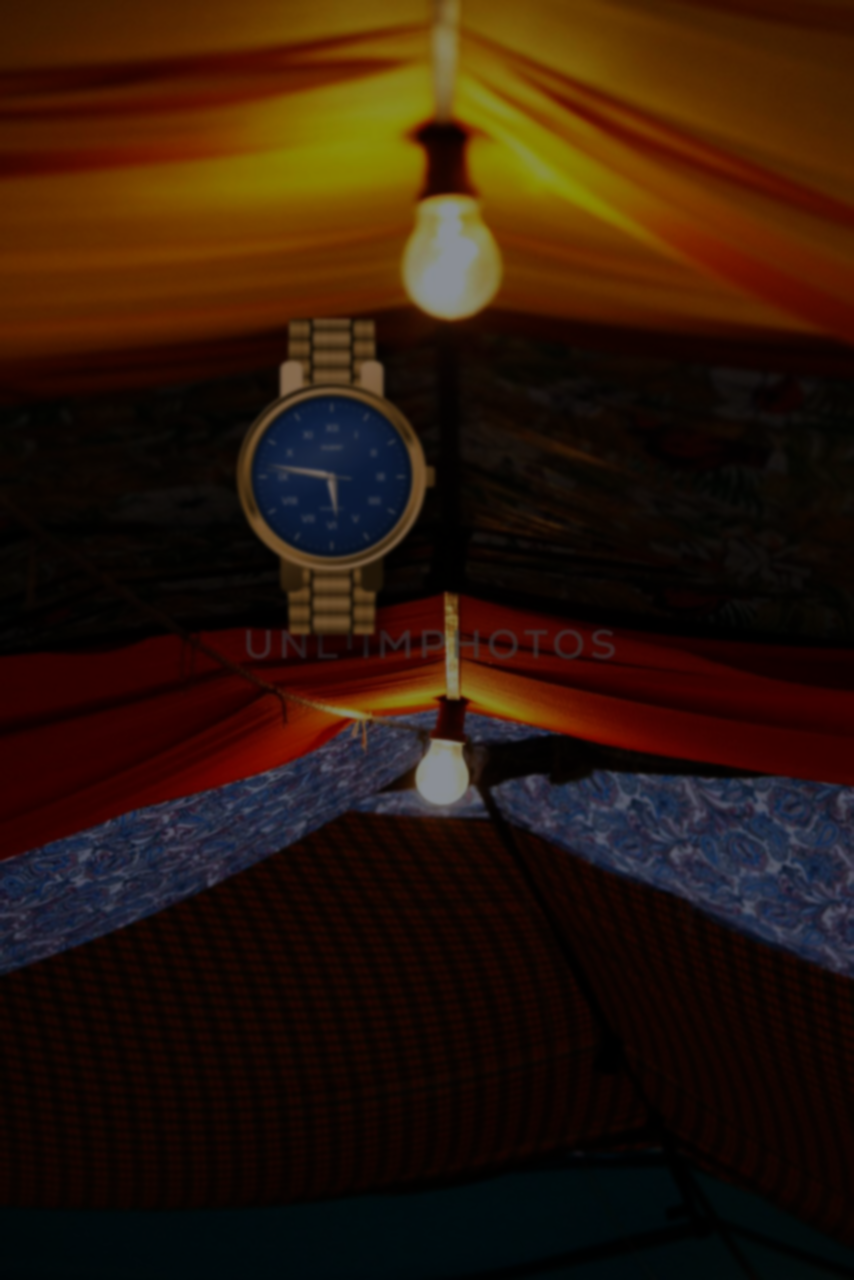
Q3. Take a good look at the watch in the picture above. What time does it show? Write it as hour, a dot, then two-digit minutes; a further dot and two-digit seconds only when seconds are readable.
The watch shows 5.46.46
